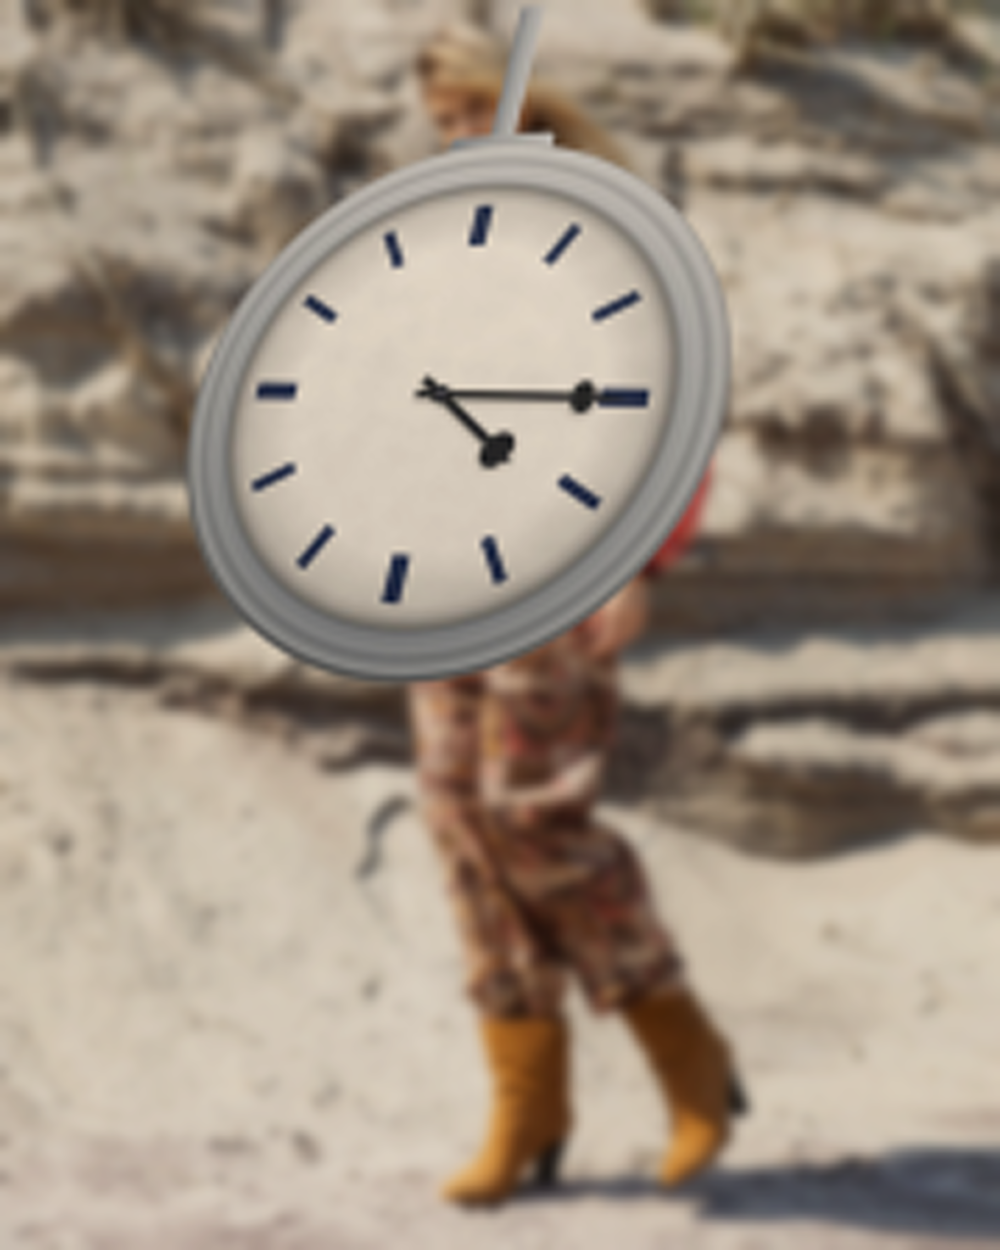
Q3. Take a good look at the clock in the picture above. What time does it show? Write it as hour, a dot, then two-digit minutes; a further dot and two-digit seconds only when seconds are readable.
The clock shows 4.15
